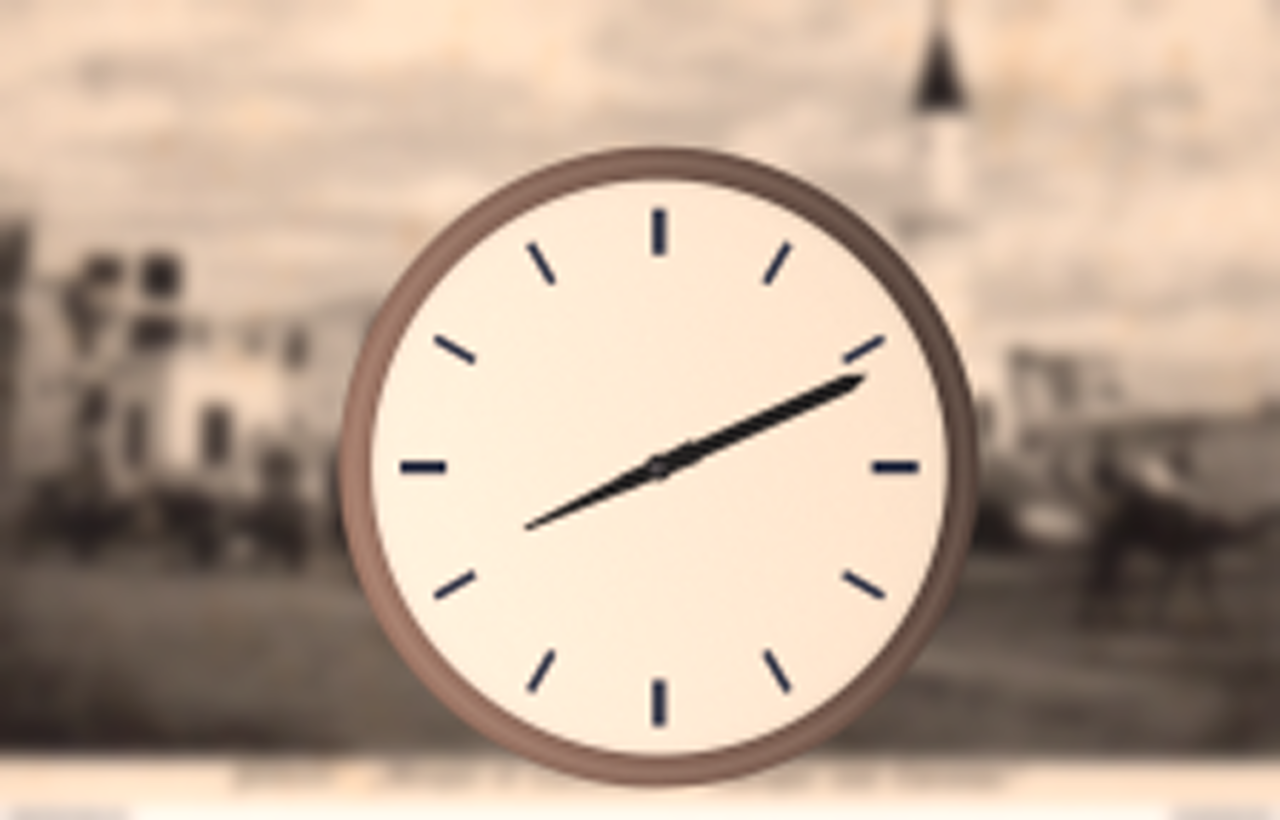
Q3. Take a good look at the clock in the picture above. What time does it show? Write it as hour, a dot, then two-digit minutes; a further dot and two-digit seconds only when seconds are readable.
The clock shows 8.11
